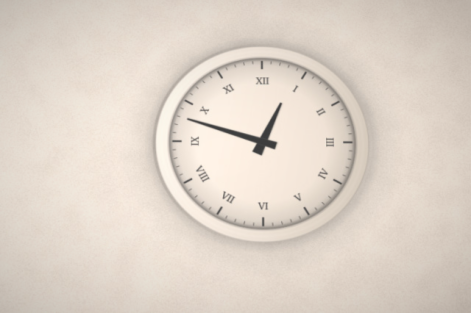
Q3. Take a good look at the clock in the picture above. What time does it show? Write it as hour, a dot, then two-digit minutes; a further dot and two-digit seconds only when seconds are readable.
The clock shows 12.48
